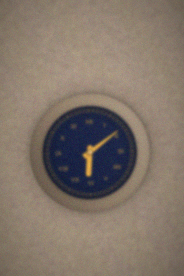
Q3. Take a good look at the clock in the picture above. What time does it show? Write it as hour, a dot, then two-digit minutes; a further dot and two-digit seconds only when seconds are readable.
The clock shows 6.09
